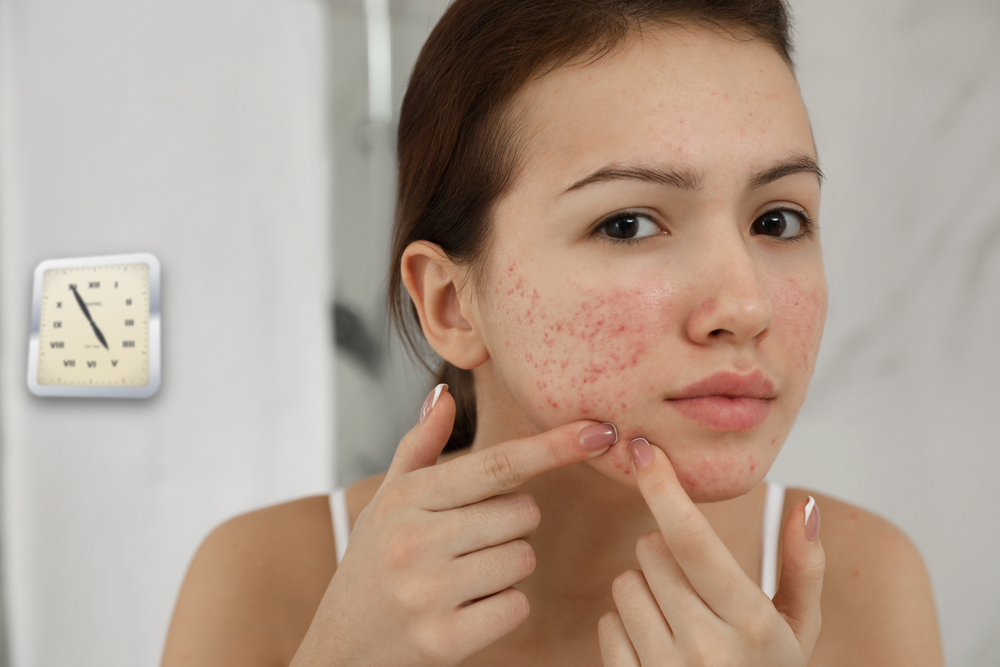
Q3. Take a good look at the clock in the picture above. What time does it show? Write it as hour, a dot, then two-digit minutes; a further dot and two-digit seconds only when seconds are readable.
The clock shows 4.55
